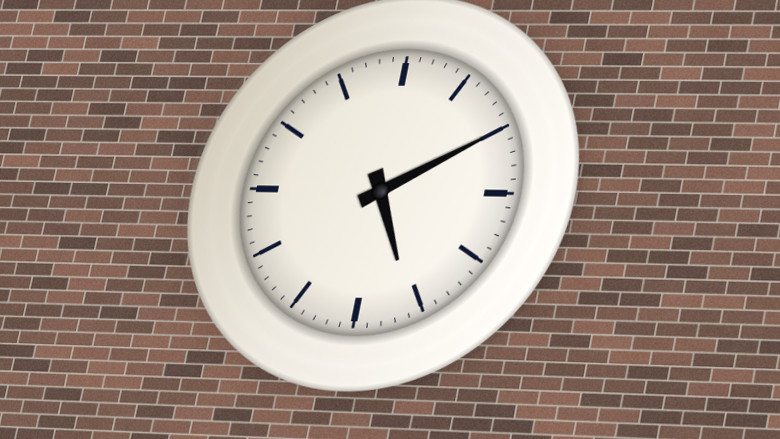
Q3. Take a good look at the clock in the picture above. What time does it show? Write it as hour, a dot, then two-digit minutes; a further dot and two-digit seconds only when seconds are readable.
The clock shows 5.10
